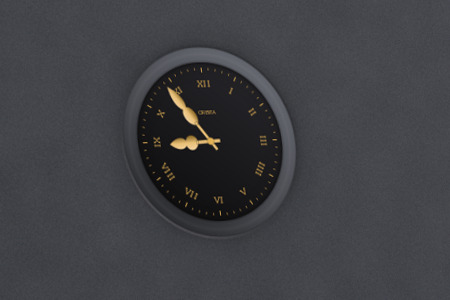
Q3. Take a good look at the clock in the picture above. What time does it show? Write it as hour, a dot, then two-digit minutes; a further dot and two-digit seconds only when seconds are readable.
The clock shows 8.54
